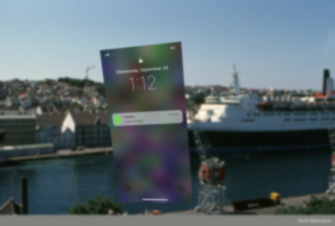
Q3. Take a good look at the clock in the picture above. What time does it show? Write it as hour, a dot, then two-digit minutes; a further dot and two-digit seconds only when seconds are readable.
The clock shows 1.12
